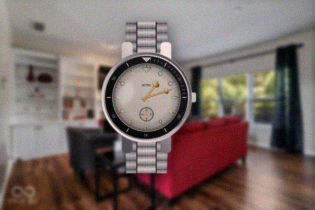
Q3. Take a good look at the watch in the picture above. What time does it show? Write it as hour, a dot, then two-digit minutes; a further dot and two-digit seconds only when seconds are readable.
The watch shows 1.12
